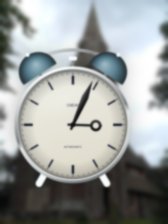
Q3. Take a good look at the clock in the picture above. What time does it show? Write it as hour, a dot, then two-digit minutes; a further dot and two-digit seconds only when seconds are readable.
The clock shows 3.04
